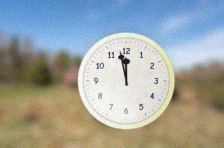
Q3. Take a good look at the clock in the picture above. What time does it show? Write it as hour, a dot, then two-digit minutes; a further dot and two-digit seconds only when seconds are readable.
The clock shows 11.58
